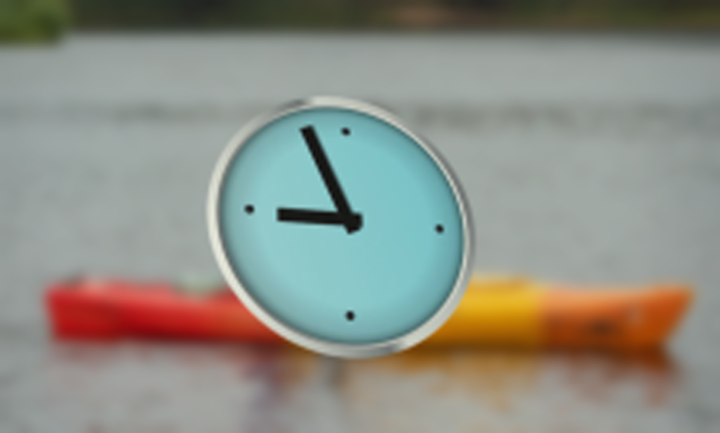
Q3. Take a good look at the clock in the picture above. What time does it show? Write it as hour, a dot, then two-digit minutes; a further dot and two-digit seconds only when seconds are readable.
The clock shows 8.56
